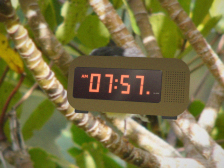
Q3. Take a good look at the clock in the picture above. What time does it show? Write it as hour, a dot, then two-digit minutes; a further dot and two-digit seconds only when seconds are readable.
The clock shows 7.57
